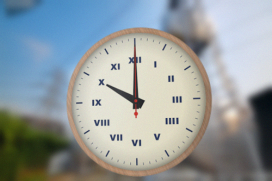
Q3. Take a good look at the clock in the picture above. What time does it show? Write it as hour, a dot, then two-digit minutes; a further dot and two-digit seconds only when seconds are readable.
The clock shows 10.00.00
